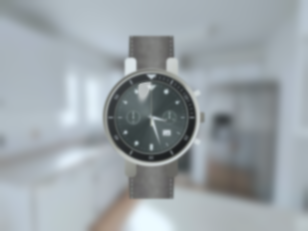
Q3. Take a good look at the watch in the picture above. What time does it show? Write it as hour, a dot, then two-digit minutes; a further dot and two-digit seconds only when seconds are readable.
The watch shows 3.27
